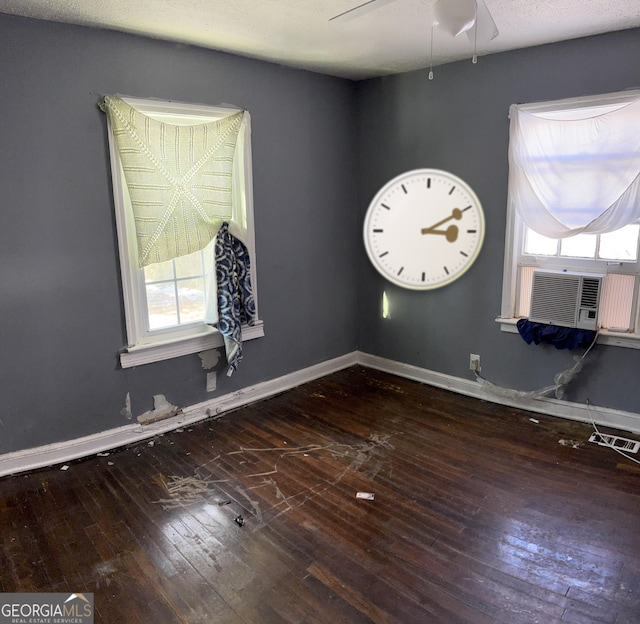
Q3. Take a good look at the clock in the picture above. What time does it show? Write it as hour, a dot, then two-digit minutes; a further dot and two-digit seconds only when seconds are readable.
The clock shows 3.10
